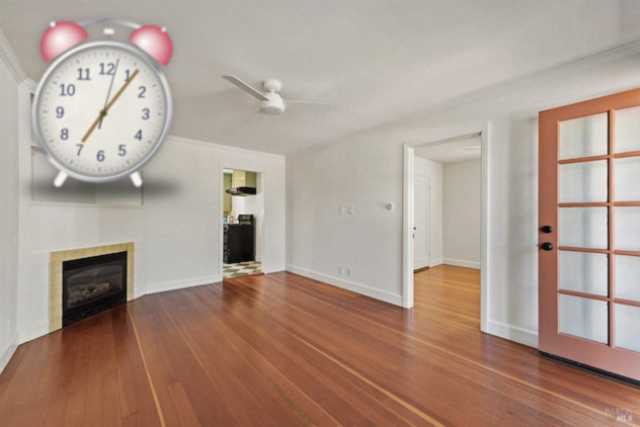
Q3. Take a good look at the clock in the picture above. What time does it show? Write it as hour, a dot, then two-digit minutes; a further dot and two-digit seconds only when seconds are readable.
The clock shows 7.06.02
